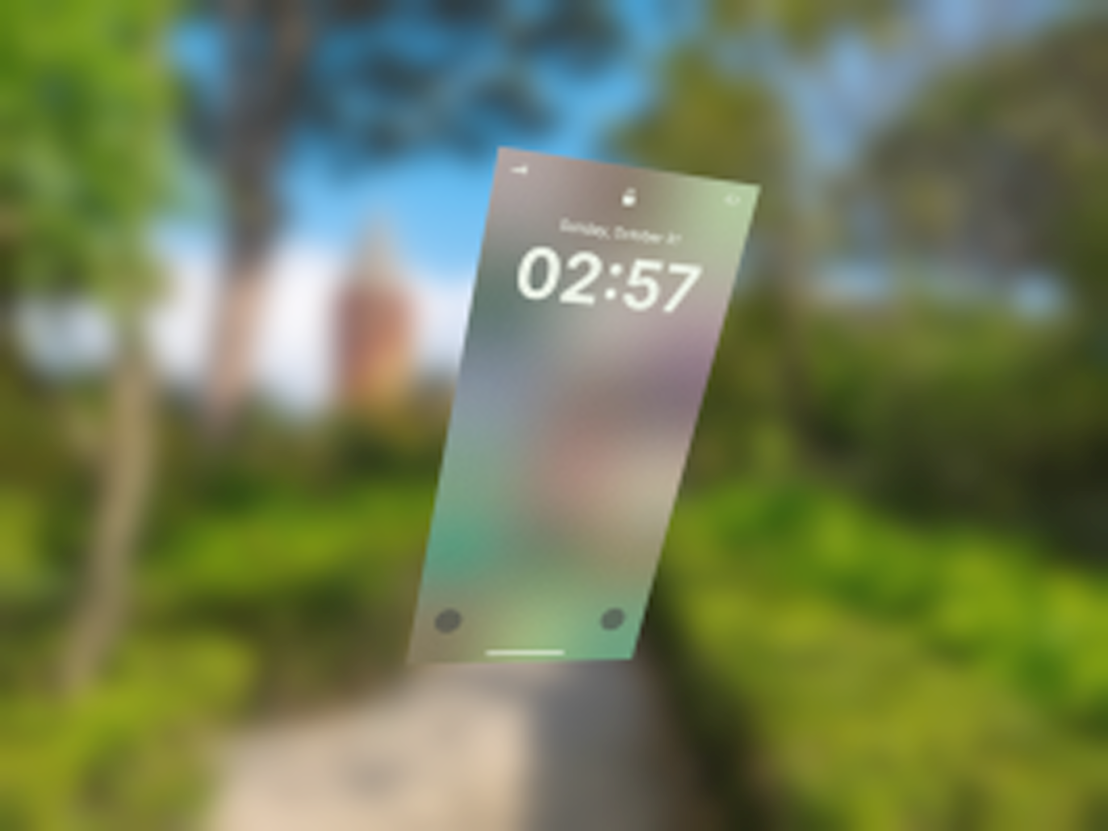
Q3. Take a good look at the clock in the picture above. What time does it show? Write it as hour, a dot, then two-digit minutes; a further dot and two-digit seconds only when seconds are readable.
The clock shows 2.57
